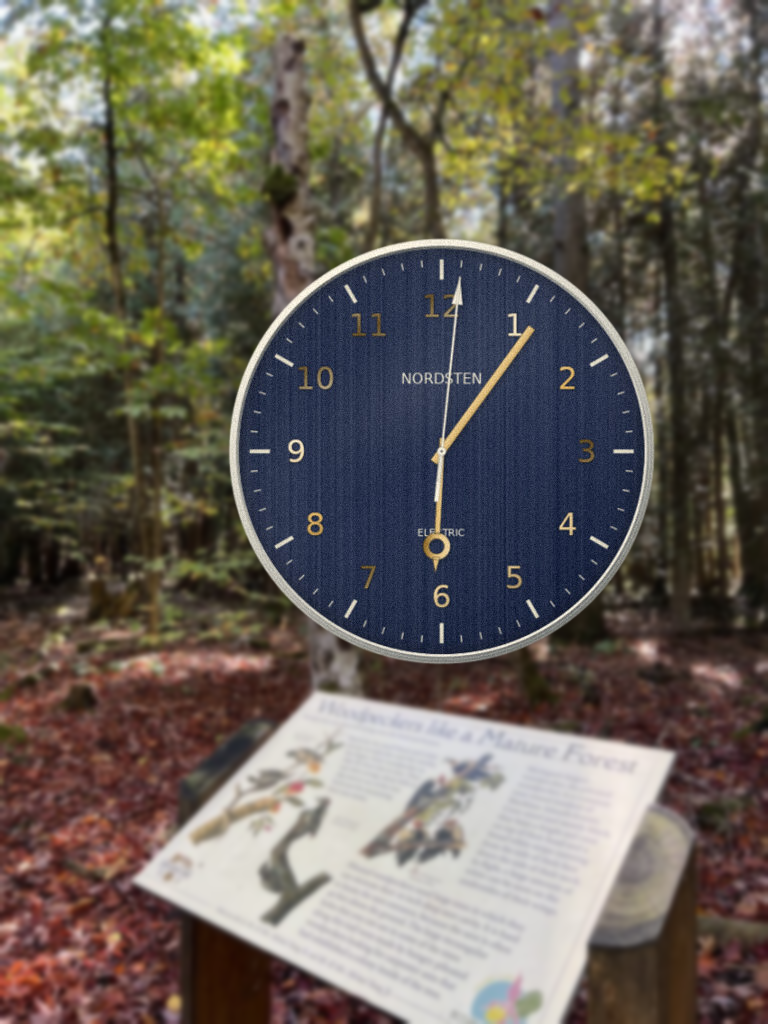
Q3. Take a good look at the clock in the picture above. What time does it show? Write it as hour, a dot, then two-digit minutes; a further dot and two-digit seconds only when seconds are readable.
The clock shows 6.06.01
